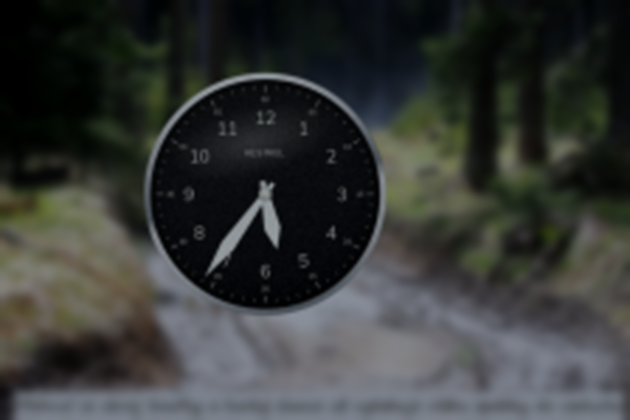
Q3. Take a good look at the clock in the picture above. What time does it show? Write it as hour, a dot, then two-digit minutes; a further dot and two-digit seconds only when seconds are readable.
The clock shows 5.36
